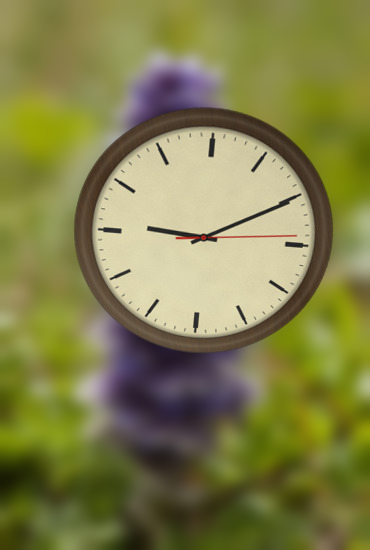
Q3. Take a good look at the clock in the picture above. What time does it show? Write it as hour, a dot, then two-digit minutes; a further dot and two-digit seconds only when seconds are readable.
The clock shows 9.10.14
